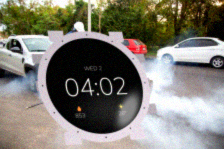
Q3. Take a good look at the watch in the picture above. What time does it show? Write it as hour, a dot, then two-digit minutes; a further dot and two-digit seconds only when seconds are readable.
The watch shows 4.02
